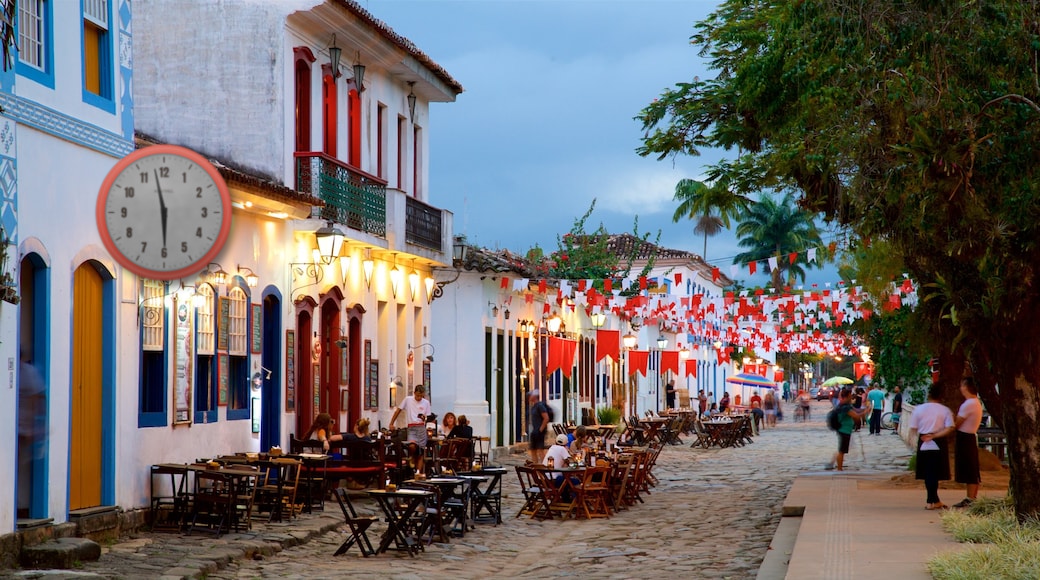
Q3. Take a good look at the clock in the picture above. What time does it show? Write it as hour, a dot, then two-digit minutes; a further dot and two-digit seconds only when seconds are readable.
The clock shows 5.58
